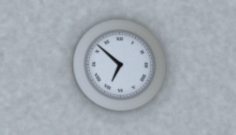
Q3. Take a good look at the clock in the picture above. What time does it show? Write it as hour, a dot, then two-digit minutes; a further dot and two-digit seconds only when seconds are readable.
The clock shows 6.52
